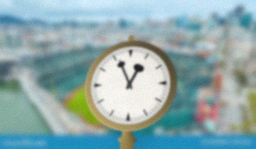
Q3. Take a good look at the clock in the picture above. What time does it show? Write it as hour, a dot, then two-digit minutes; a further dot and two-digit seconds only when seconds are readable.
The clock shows 12.56
